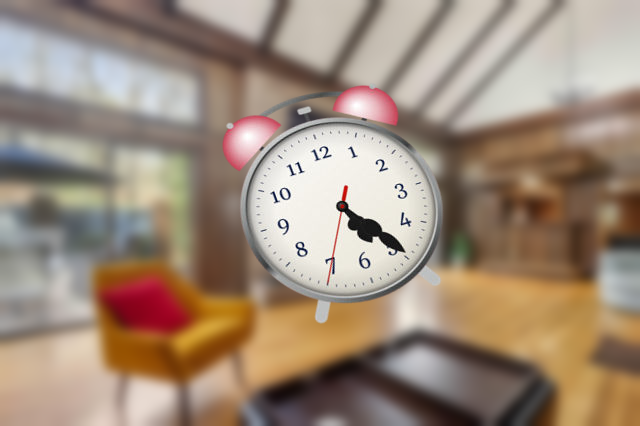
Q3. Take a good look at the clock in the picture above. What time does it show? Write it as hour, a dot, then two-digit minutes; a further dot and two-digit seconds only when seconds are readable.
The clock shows 5.24.35
